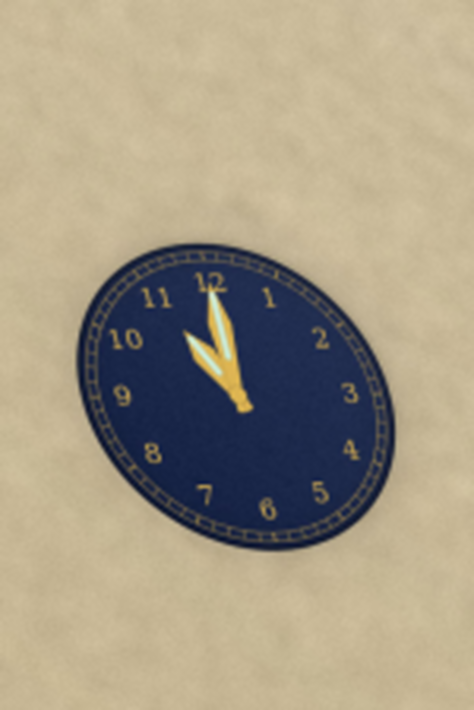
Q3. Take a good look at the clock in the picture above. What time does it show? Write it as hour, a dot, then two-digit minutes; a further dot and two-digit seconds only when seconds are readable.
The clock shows 11.00
